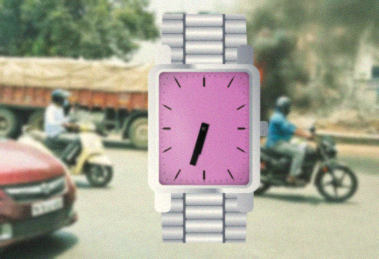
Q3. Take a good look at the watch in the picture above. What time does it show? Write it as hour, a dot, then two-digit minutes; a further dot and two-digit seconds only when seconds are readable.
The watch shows 6.33
